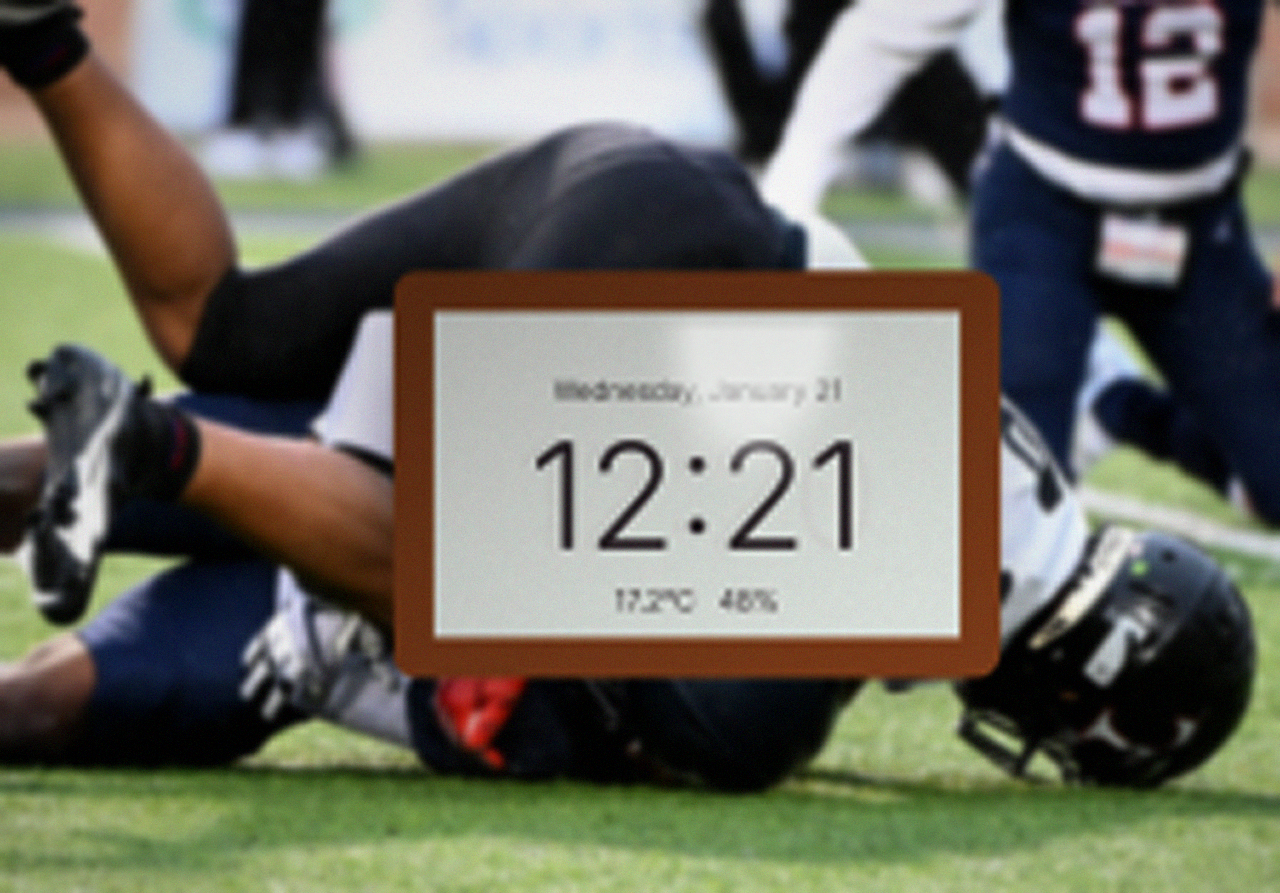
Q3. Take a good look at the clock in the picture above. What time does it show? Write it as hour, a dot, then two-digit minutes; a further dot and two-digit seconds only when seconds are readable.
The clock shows 12.21
